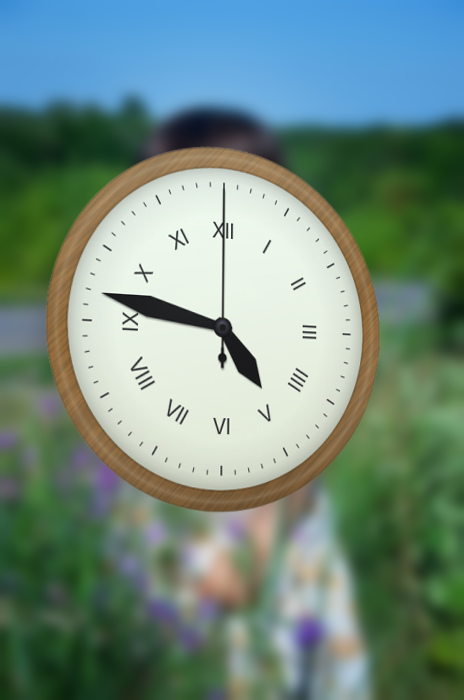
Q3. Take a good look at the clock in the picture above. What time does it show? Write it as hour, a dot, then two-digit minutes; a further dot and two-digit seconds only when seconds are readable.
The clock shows 4.47.00
